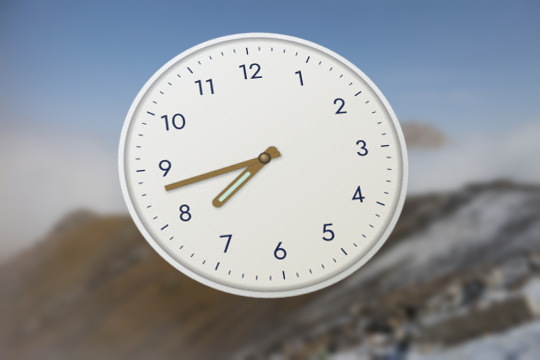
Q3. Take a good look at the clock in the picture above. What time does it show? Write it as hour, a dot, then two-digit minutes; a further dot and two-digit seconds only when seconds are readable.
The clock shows 7.43
